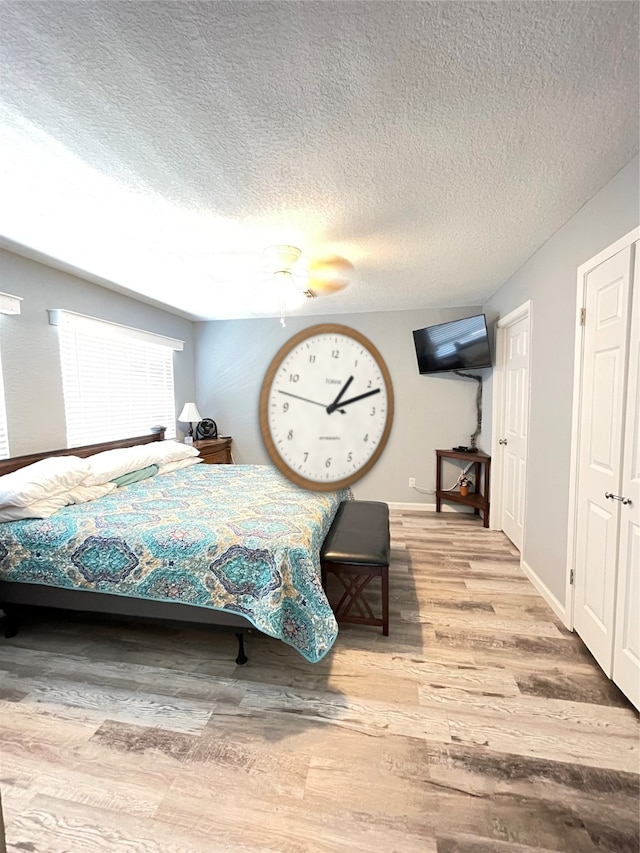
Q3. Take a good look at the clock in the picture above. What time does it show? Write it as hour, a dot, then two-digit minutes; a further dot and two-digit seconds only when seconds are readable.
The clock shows 1.11.47
